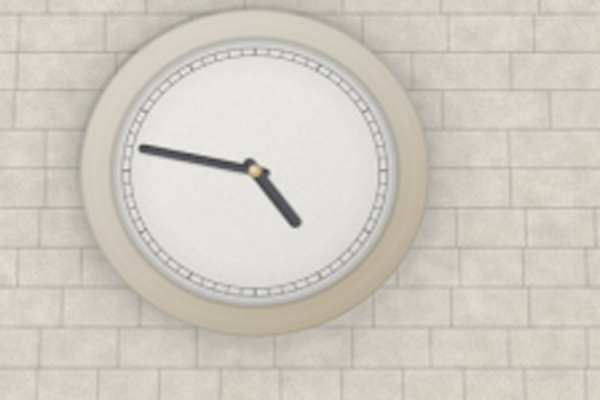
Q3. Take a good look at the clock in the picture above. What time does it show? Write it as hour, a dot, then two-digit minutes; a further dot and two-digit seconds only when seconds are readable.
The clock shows 4.47
